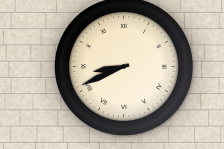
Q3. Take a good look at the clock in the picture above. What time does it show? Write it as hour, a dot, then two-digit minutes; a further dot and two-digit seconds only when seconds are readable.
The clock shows 8.41
